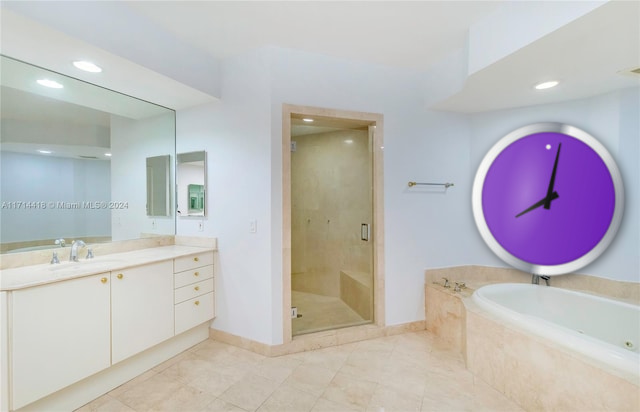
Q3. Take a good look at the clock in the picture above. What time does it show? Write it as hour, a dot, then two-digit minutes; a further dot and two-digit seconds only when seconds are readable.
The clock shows 8.02
